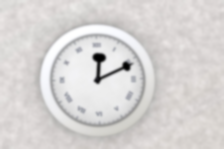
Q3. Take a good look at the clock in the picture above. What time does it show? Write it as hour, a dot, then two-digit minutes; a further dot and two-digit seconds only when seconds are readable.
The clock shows 12.11
